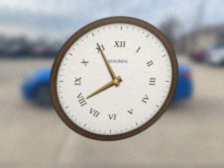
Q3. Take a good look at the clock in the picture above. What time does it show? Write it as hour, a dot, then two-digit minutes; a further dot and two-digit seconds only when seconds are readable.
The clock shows 7.55
